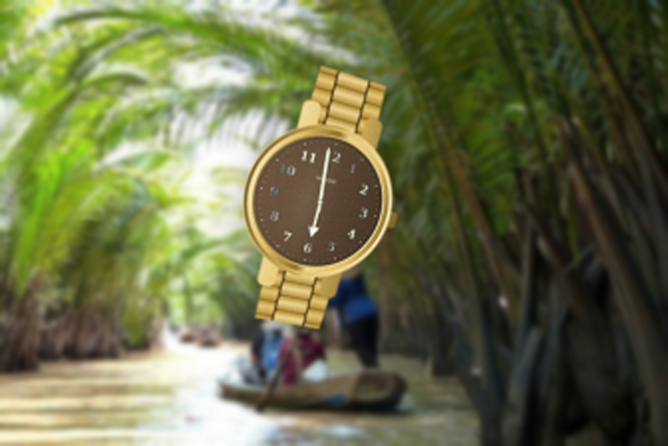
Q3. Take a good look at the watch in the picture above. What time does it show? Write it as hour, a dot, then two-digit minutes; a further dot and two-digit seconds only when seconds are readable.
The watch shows 5.59
